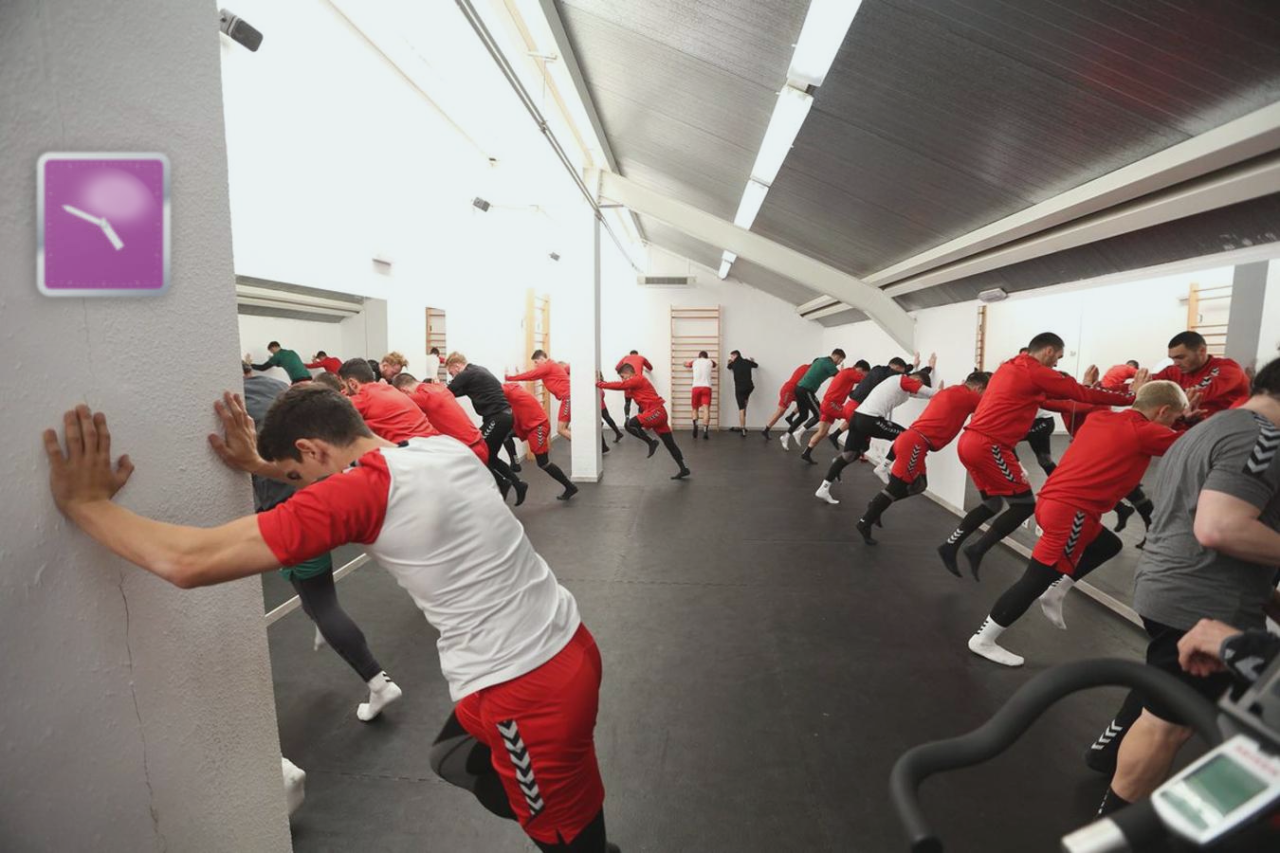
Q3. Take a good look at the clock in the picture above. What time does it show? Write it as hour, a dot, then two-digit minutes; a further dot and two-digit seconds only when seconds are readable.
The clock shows 4.49
